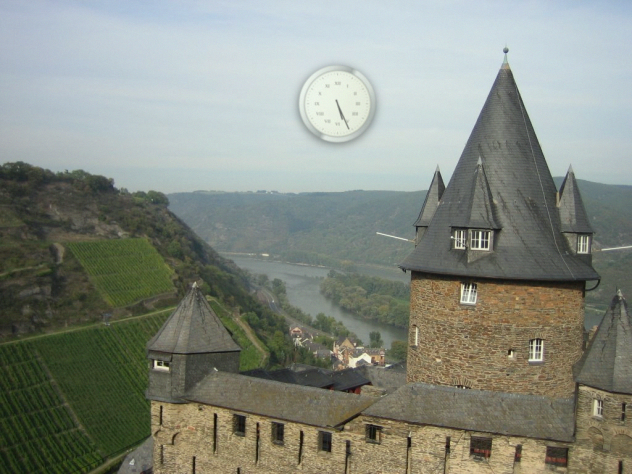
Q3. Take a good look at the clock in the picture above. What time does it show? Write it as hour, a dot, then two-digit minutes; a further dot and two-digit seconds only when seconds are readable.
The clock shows 5.26
